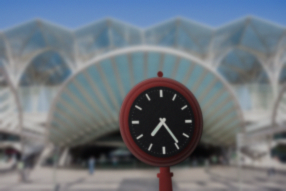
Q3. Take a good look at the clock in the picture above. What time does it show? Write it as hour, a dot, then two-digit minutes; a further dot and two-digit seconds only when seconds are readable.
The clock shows 7.24
